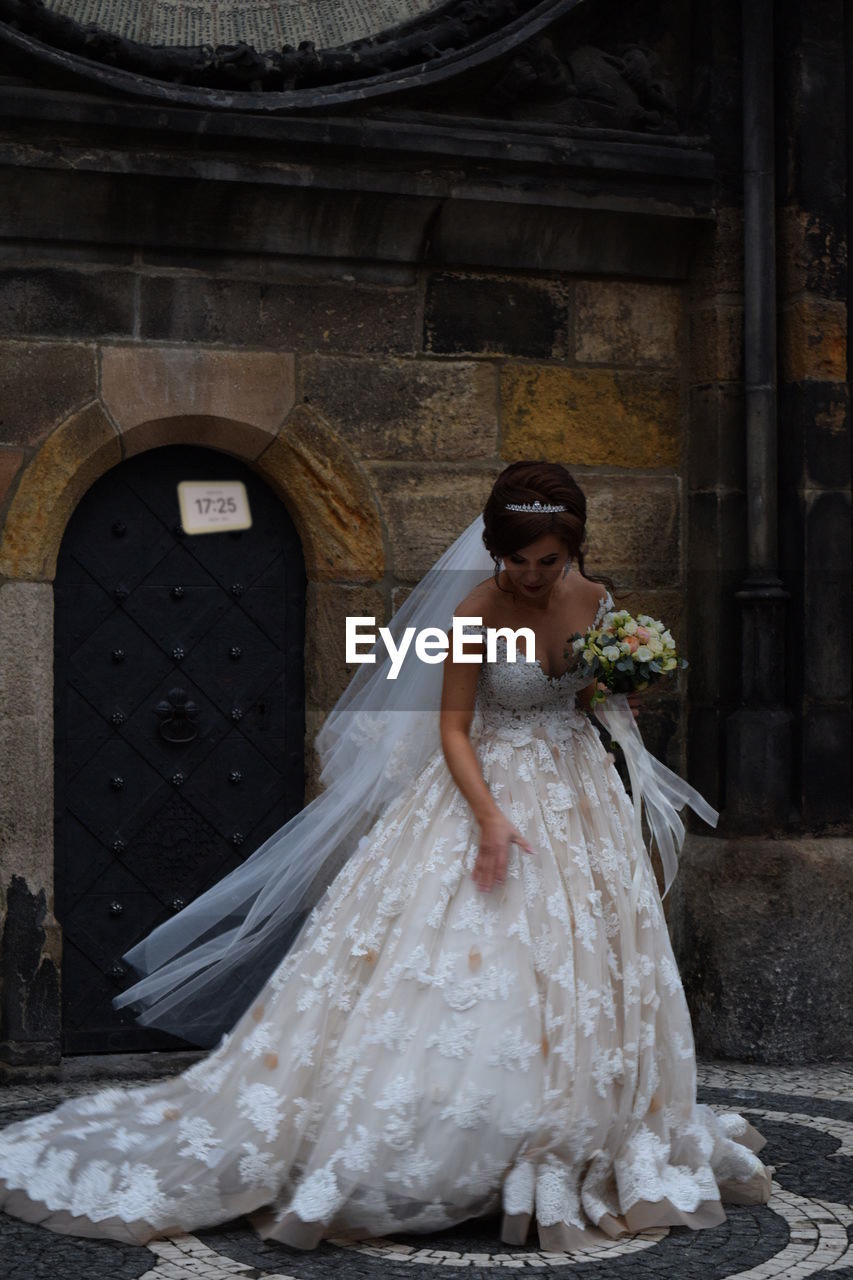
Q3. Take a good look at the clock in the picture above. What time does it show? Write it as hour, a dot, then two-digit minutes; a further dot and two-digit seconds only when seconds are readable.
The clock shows 17.25
